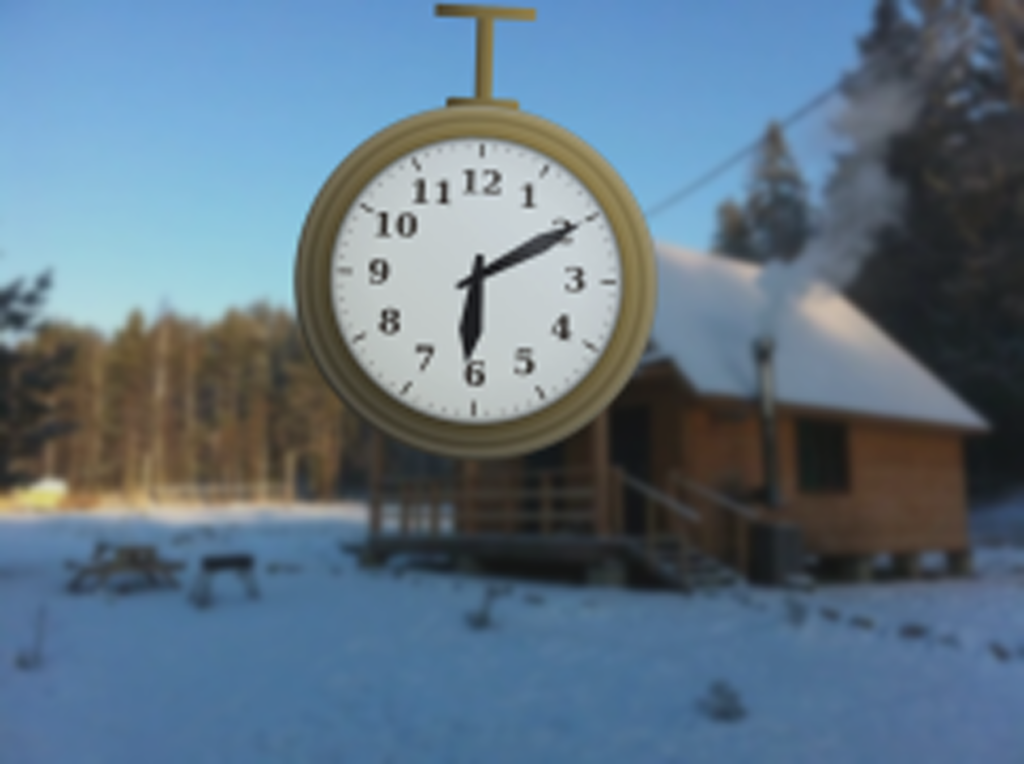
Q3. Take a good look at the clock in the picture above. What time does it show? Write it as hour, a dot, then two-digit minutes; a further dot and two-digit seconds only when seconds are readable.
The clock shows 6.10
